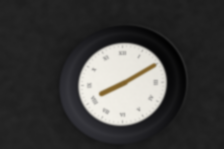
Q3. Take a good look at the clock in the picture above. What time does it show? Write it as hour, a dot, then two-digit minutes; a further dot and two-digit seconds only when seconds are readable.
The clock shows 8.10
